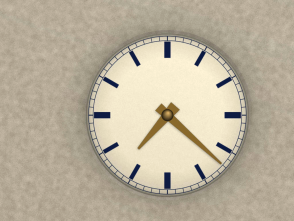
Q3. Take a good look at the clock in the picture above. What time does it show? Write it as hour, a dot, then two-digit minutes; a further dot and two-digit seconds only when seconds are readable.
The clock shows 7.22
